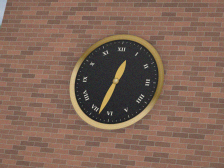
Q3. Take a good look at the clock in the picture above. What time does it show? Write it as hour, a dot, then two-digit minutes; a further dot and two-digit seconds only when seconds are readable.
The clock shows 12.33
